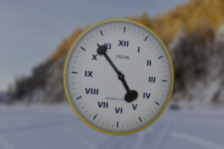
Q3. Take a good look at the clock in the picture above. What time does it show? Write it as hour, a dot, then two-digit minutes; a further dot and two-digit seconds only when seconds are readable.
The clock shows 4.53
